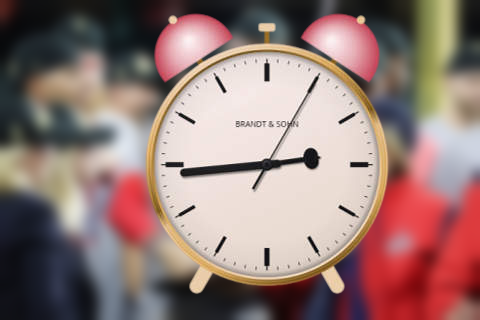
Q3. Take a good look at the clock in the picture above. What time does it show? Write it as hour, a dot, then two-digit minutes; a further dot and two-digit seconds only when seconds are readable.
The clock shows 2.44.05
